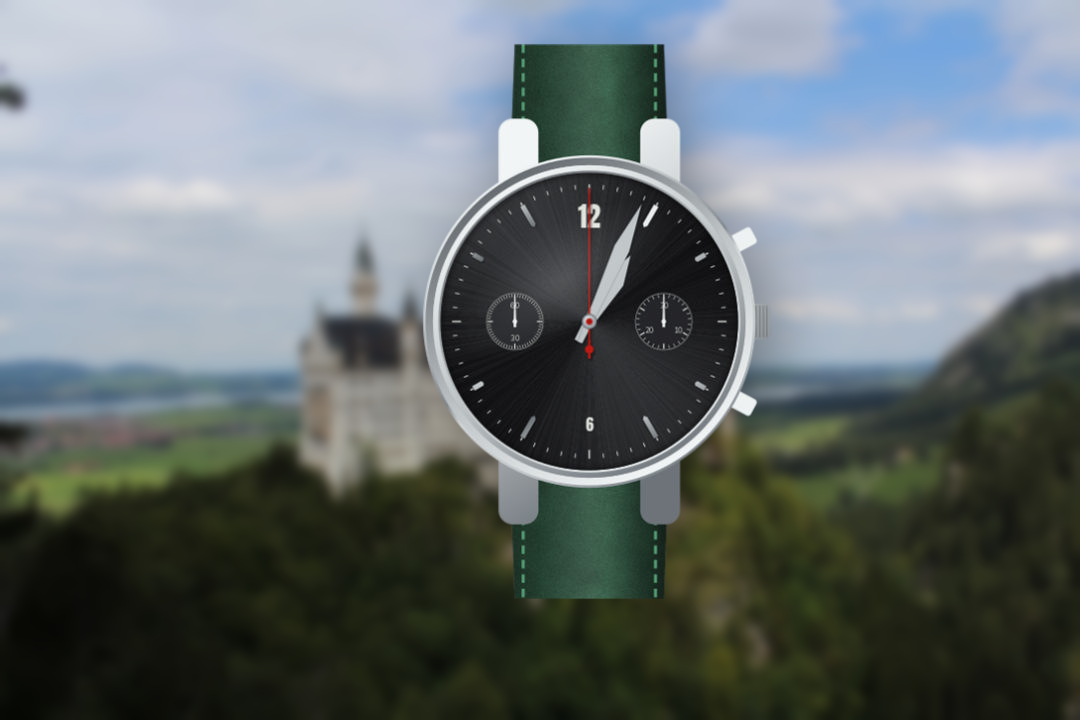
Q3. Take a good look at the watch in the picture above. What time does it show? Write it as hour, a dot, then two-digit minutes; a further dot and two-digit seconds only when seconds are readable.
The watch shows 1.04
